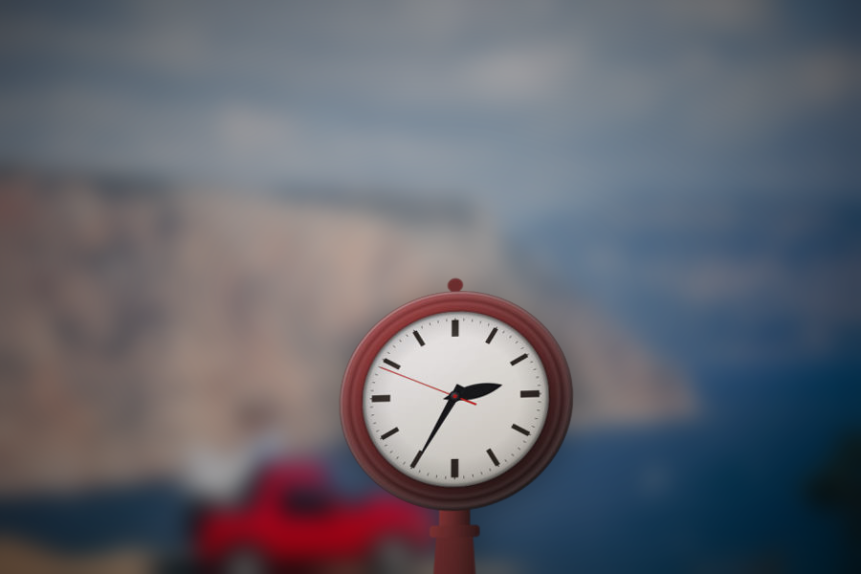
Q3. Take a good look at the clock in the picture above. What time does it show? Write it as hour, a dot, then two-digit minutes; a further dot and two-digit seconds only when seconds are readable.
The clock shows 2.34.49
